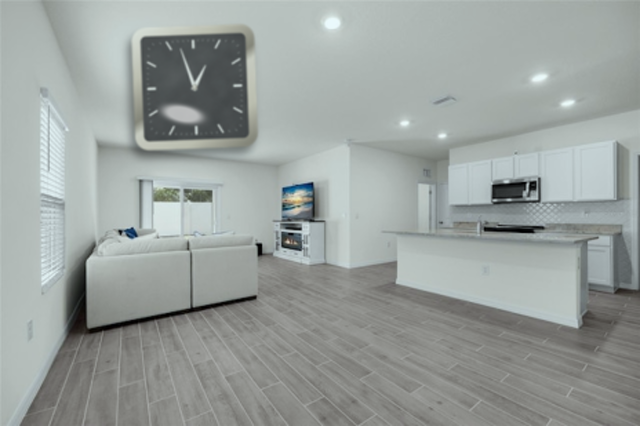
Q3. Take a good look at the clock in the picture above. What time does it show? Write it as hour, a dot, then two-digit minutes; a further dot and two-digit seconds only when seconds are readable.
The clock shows 12.57
